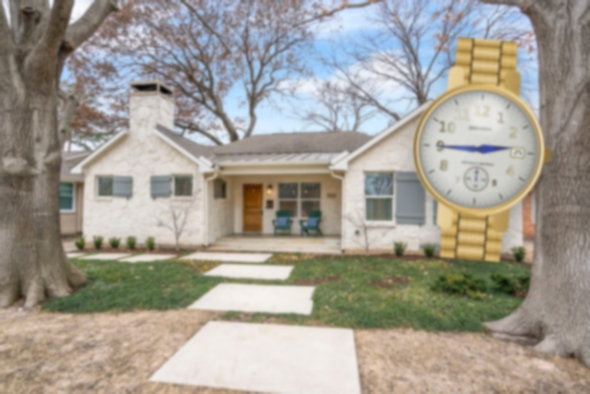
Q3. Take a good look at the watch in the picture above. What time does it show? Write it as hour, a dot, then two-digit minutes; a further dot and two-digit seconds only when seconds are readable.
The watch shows 2.45
